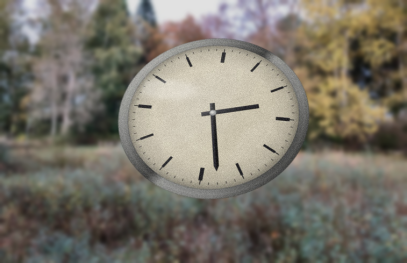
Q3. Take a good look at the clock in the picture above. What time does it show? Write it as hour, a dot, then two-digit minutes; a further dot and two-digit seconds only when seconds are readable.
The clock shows 2.28
